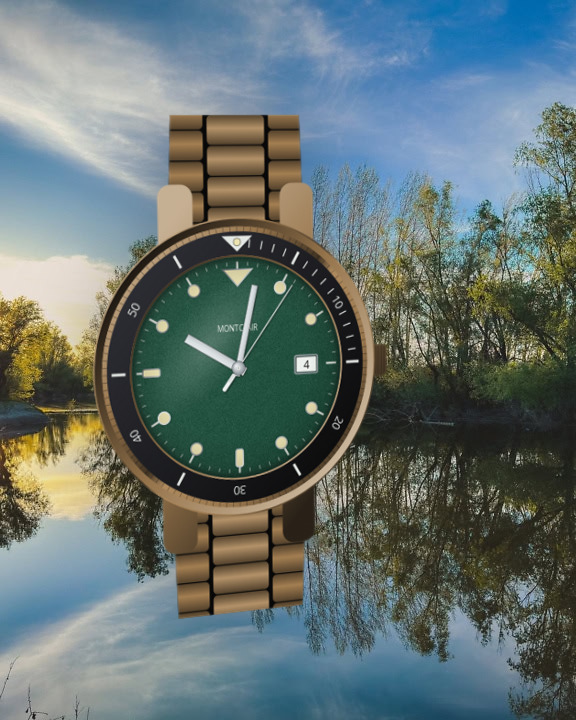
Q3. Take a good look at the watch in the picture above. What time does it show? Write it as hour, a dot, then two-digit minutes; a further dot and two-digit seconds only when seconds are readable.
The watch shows 10.02.06
